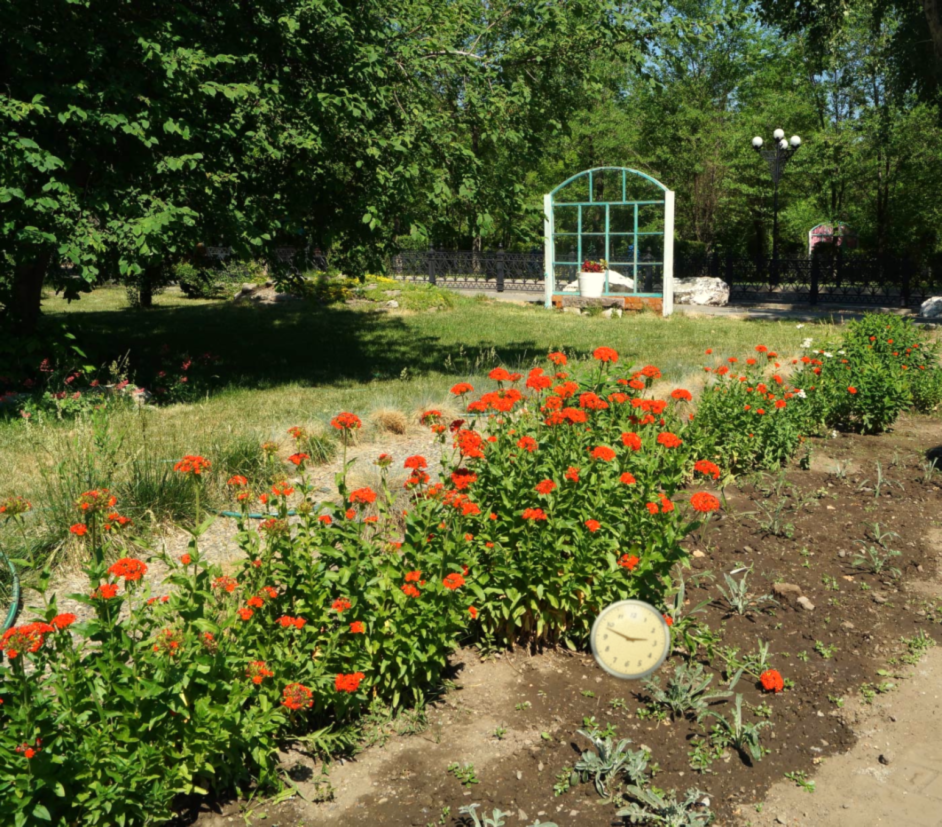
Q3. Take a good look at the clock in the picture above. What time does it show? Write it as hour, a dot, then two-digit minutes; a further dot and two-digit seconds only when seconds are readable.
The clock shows 2.48
